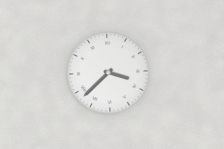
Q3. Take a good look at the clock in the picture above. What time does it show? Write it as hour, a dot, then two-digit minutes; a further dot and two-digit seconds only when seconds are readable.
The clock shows 3.38
